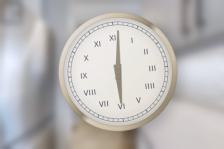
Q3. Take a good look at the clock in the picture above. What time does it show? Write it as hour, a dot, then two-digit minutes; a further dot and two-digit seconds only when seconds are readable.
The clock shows 6.01
